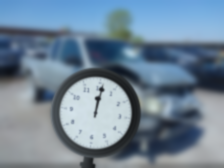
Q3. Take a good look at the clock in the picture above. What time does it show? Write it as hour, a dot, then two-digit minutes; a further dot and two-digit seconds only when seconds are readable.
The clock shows 12.01
